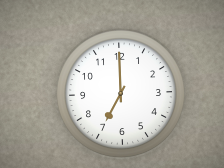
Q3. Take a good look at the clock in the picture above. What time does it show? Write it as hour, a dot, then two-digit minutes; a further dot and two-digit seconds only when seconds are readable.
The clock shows 7.00
